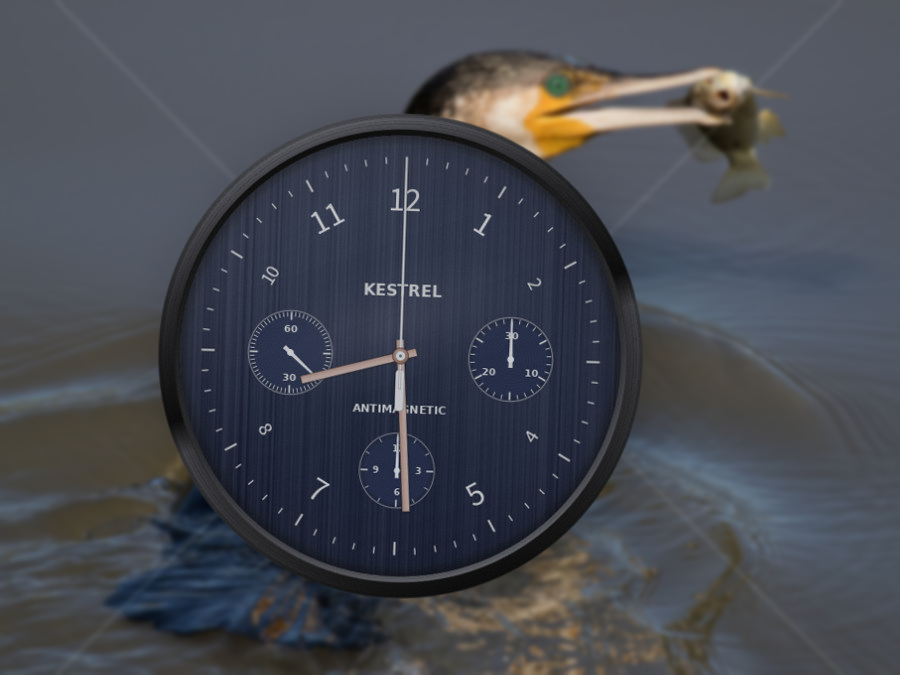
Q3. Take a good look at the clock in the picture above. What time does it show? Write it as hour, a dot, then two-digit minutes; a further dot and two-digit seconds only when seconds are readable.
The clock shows 8.29.22
